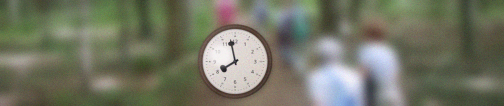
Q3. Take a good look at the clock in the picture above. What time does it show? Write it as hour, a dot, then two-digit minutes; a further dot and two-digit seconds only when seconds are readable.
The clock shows 7.58
